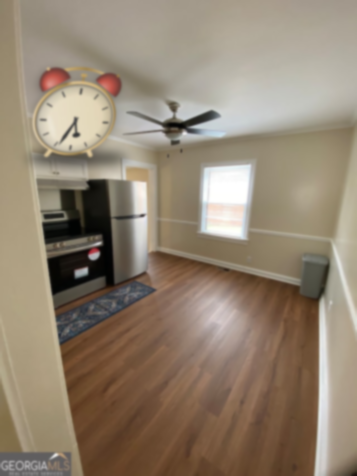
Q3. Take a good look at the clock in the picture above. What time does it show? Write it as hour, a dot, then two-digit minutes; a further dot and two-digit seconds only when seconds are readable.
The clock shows 5.34
